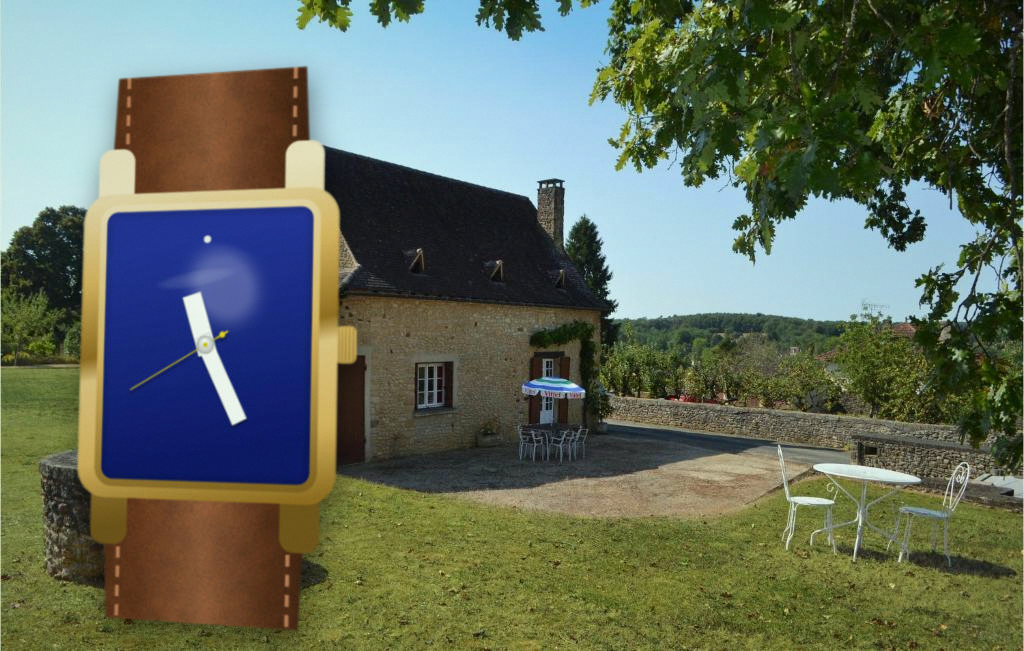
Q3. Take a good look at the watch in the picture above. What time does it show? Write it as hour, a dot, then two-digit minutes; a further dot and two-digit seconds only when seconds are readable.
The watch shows 11.25.40
